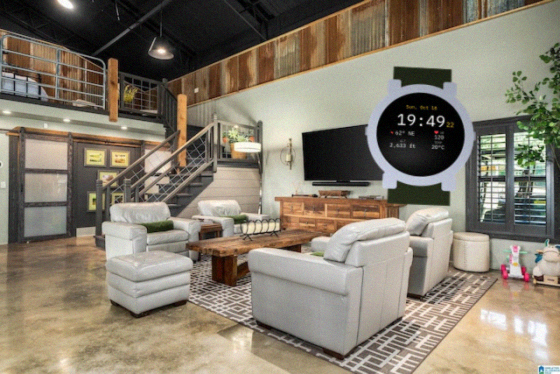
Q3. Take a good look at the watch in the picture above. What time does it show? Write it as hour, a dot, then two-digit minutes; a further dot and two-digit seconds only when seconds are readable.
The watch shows 19.49
